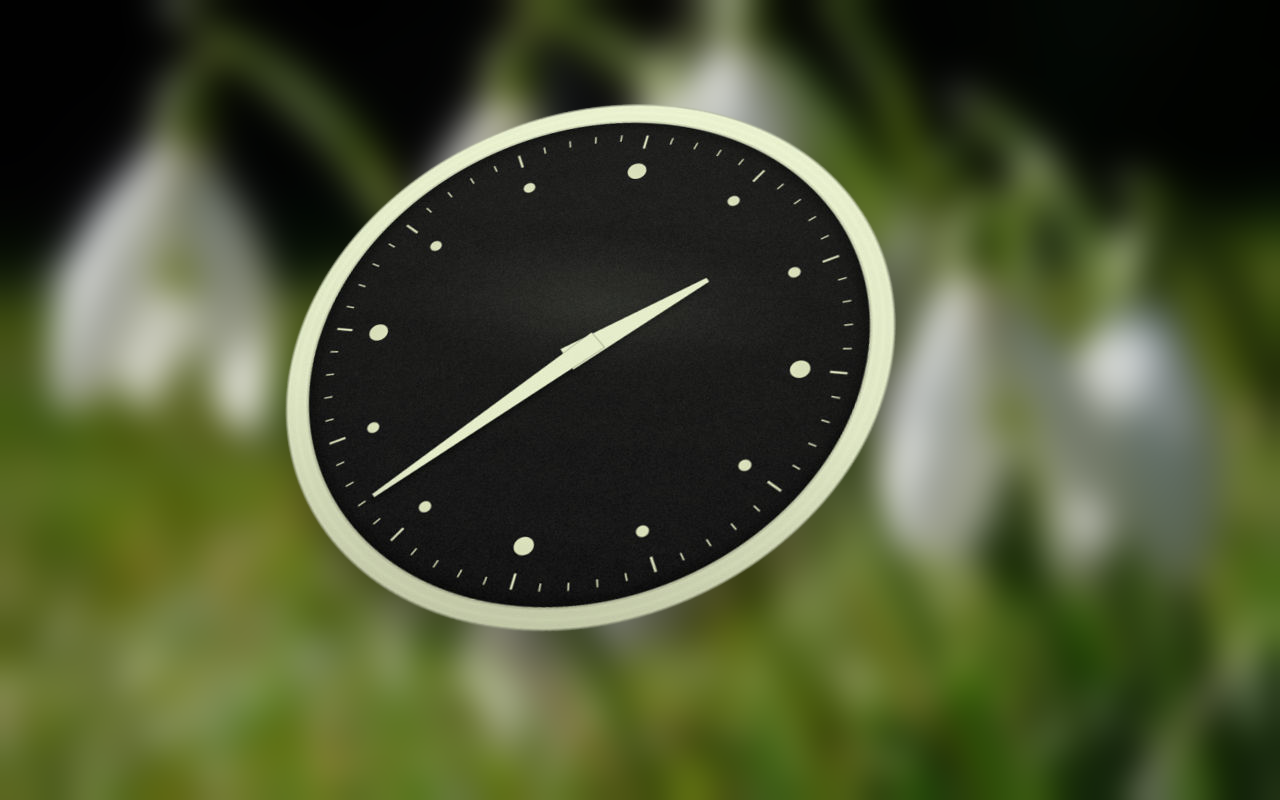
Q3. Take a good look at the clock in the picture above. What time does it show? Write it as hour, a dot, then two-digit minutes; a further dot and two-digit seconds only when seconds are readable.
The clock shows 1.37
